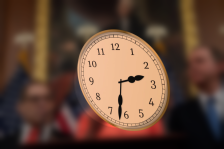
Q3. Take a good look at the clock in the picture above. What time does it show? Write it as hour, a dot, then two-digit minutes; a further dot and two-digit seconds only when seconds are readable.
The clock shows 2.32
